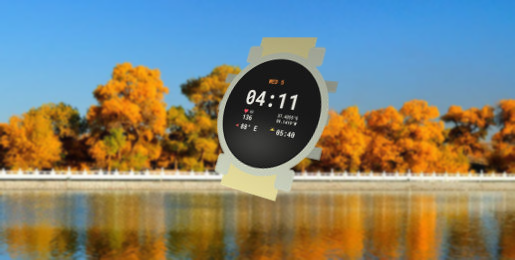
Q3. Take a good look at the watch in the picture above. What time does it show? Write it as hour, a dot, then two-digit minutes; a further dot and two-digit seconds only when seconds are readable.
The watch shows 4.11
